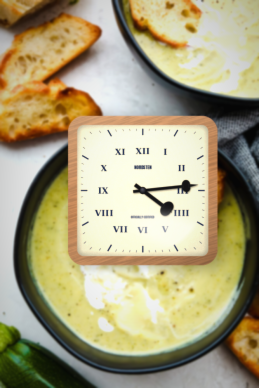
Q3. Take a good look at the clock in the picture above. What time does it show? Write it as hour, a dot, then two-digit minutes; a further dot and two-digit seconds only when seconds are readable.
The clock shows 4.14
